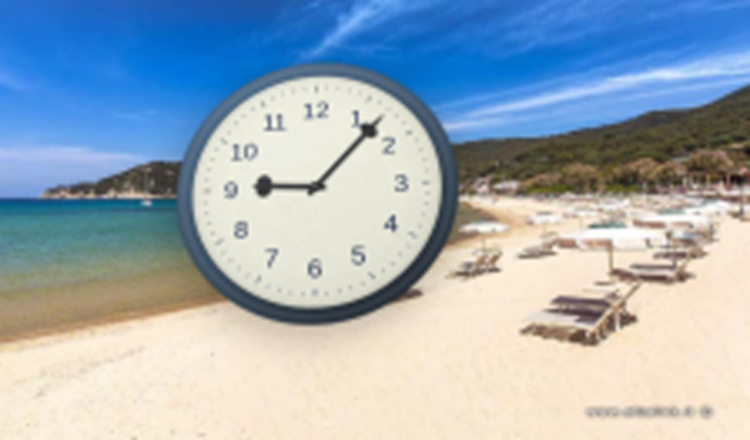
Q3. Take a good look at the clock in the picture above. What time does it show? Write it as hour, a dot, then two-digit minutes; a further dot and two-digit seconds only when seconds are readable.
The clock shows 9.07
